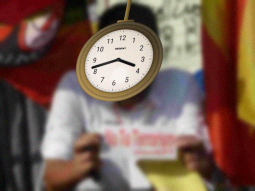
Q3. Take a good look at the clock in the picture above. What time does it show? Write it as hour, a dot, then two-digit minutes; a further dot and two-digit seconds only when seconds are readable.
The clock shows 3.42
